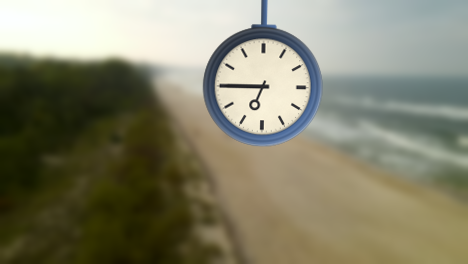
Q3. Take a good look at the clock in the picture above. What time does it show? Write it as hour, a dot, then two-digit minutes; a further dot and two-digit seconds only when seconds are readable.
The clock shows 6.45
